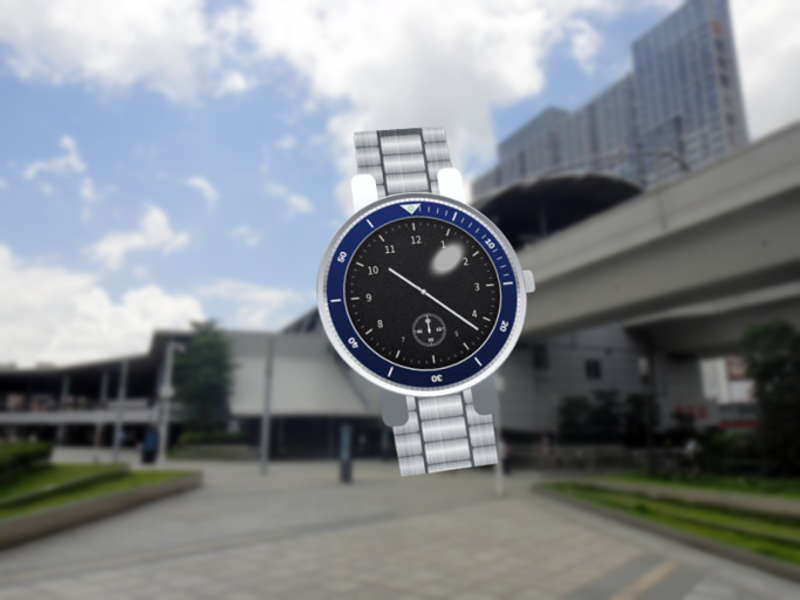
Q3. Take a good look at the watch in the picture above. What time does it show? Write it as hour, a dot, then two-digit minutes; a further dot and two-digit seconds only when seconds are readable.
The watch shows 10.22
